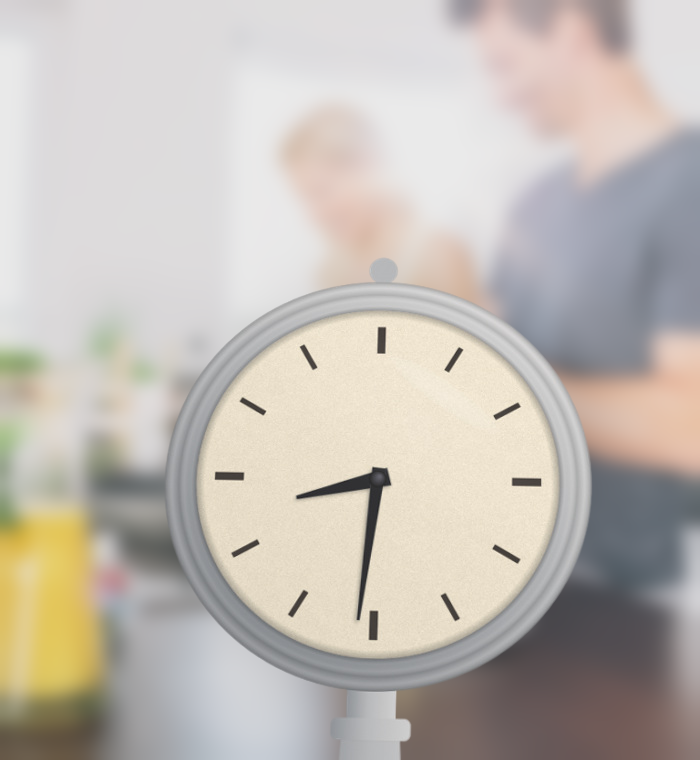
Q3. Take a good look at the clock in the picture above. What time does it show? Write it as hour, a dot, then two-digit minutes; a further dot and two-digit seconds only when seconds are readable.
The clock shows 8.31
